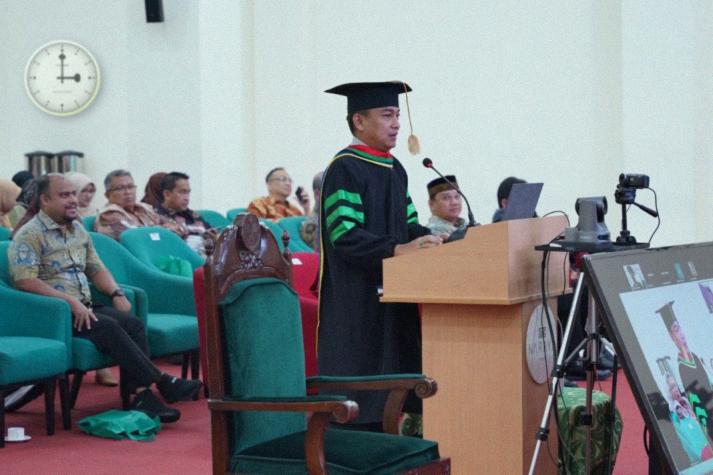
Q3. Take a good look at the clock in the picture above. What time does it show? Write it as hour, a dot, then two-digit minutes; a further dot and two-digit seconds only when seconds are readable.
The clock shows 3.00
